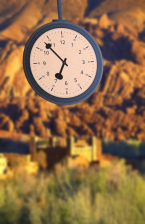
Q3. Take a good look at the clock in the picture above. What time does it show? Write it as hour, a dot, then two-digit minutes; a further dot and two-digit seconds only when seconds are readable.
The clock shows 6.53
